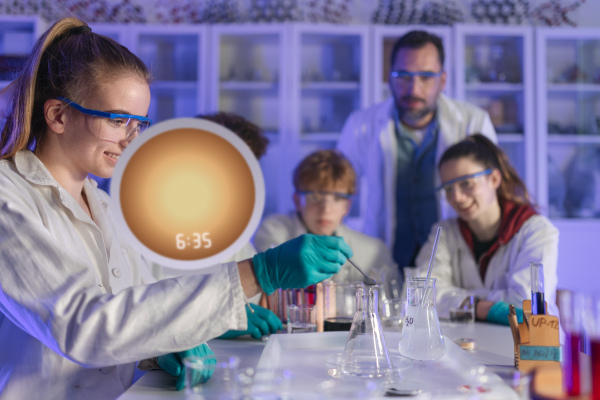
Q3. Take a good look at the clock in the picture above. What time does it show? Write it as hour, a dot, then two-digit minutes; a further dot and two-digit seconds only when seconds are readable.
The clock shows 6.35
